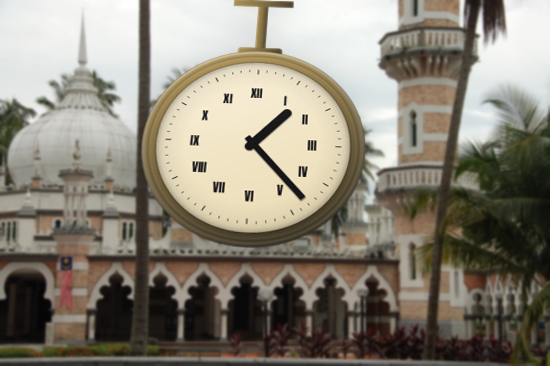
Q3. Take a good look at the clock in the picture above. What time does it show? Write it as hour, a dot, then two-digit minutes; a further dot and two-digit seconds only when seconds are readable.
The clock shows 1.23
